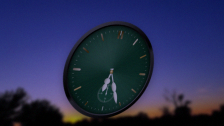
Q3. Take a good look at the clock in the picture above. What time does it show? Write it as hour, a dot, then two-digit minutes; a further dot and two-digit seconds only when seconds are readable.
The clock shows 6.26
